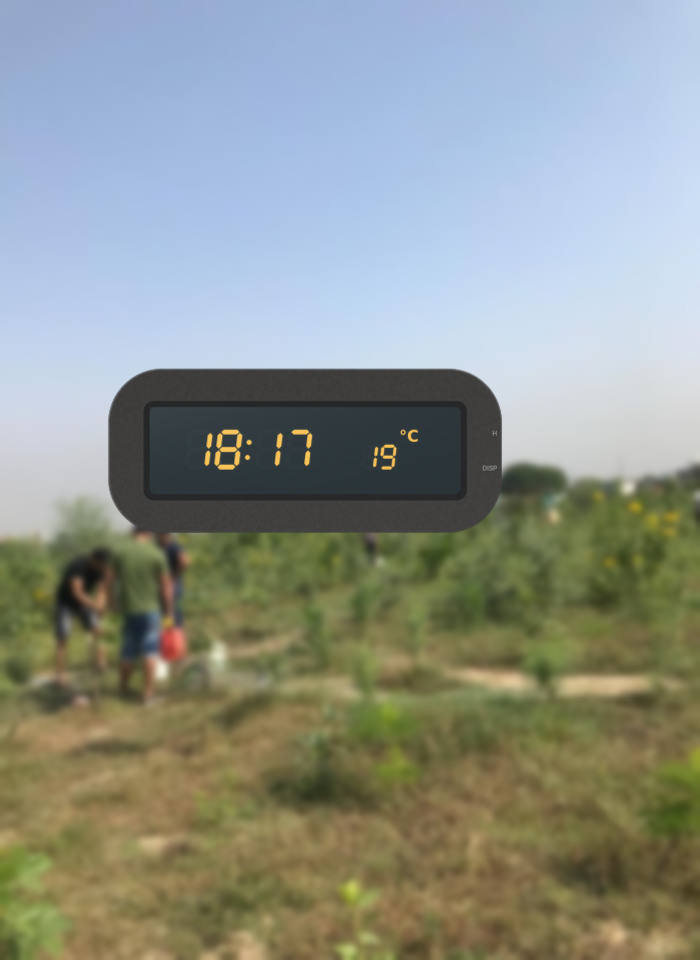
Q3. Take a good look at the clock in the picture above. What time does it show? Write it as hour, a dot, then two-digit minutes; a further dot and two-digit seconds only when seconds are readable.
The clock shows 18.17
